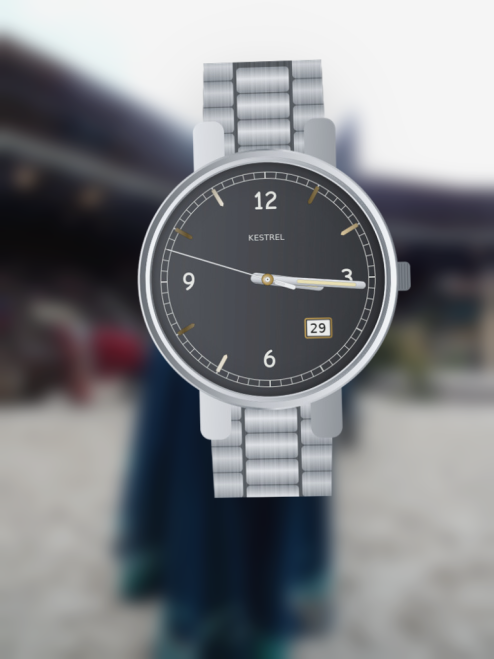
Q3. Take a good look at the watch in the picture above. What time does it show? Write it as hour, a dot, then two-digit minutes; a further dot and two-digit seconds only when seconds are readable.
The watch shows 3.15.48
